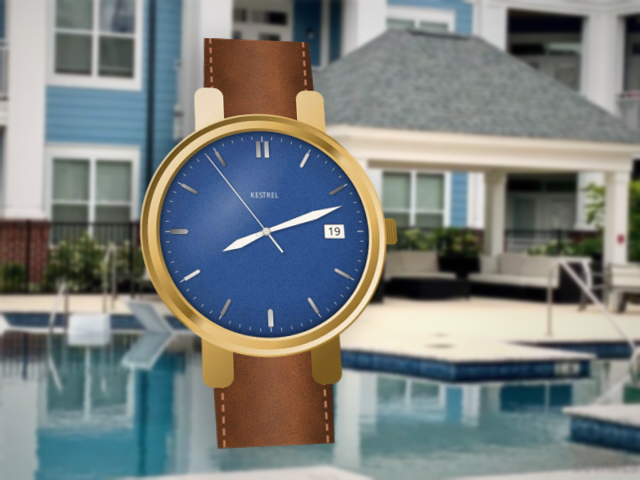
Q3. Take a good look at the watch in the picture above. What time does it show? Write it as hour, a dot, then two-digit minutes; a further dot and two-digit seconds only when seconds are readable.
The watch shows 8.11.54
